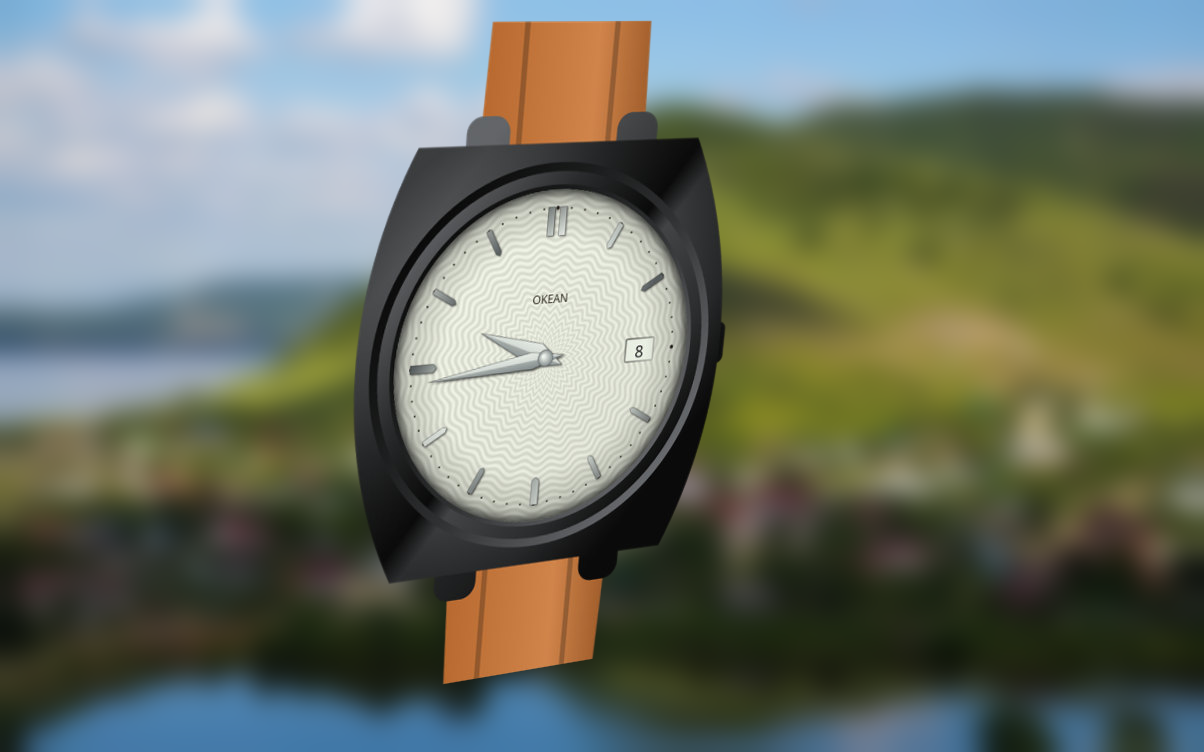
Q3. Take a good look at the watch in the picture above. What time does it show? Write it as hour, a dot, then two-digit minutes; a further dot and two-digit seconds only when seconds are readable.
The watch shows 9.44
